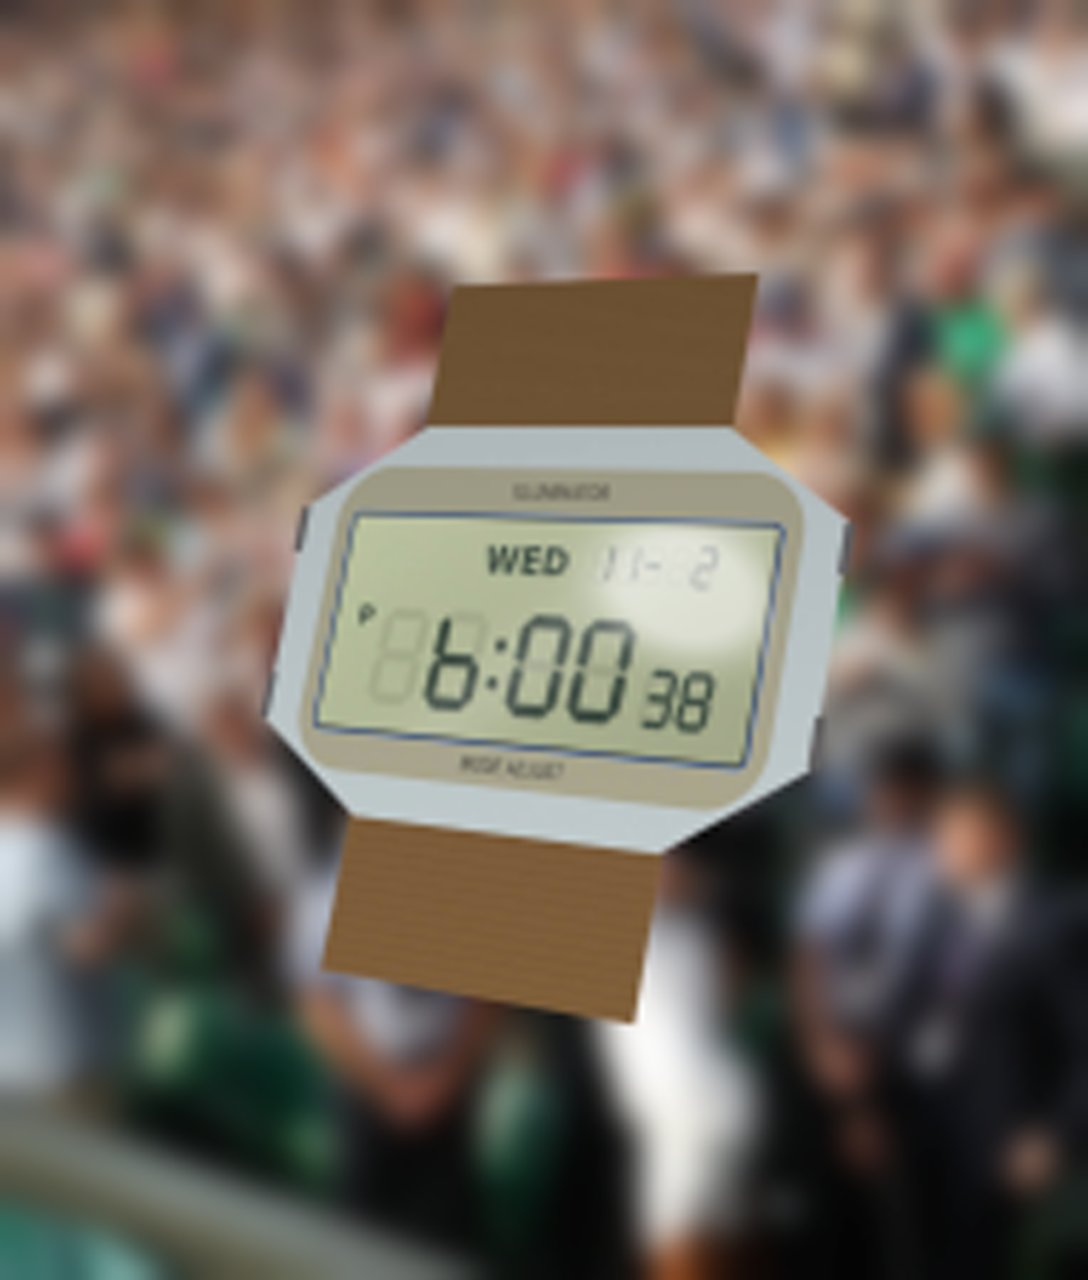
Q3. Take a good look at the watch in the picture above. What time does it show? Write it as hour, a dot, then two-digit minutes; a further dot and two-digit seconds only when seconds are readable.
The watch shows 6.00.38
